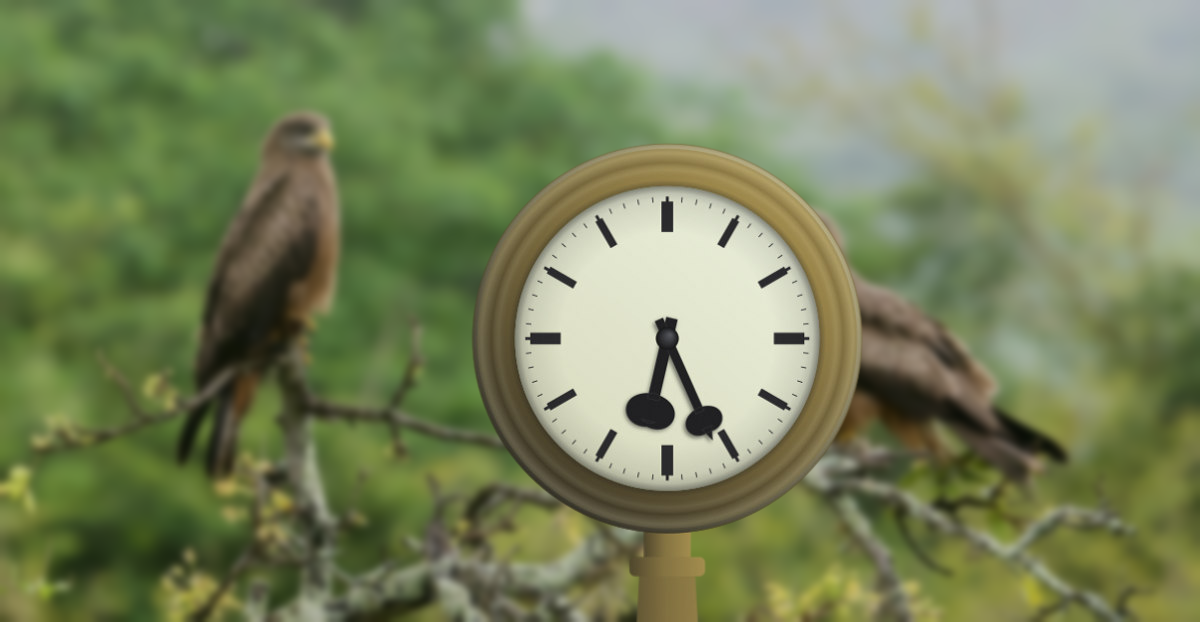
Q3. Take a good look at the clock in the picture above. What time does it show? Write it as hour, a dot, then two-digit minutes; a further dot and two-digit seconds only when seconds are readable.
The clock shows 6.26
